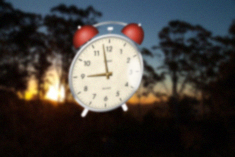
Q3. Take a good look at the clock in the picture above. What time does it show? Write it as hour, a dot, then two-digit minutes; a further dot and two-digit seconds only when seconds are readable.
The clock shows 8.58
